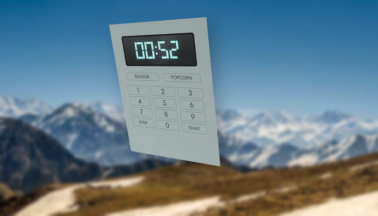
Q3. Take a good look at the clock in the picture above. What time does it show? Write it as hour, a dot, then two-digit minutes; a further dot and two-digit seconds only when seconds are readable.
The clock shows 0.52
